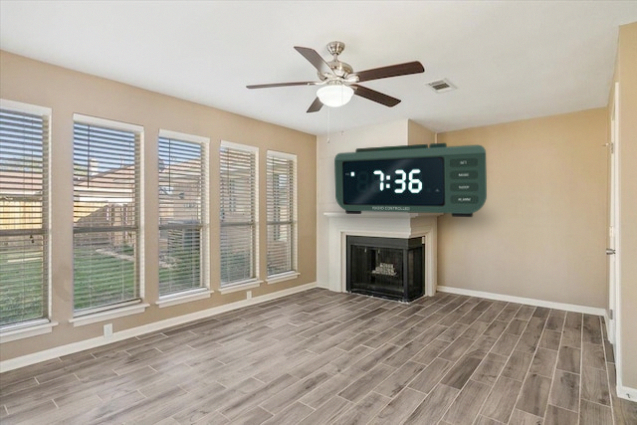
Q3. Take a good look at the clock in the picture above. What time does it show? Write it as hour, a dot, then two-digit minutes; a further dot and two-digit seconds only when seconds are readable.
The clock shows 7.36
